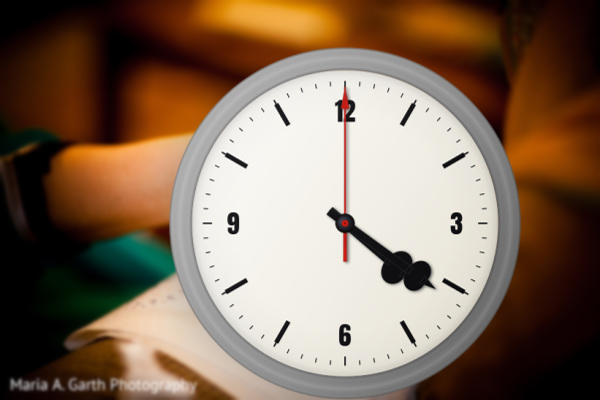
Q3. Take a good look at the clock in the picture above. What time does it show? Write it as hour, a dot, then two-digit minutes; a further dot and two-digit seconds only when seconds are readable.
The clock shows 4.21.00
